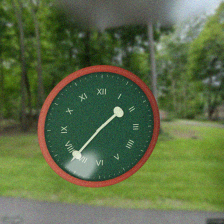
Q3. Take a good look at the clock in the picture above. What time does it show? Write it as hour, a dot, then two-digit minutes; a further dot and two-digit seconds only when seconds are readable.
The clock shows 1.37
